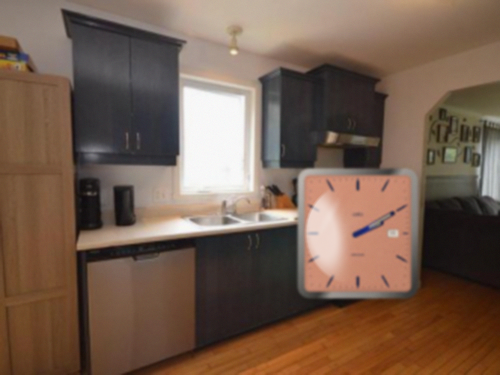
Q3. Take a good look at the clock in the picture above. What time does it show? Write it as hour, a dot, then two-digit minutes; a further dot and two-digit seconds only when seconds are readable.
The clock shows 2.10
